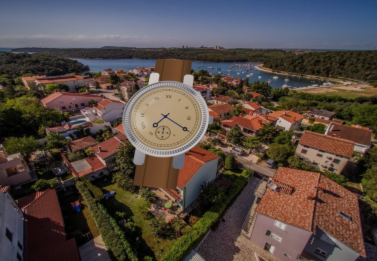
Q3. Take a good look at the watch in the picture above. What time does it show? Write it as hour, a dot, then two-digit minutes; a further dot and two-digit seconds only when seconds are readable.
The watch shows 7.20
